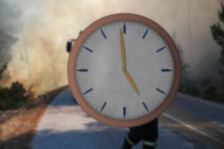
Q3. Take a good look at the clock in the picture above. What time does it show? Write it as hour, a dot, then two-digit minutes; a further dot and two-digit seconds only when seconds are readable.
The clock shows 4.59
